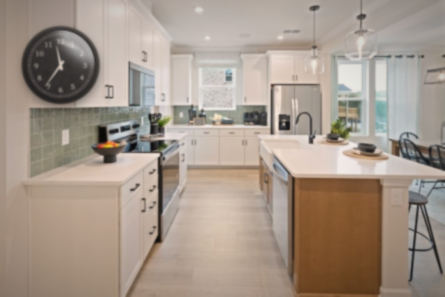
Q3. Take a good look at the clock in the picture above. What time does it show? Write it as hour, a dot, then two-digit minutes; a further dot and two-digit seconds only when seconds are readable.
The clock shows 11.36
